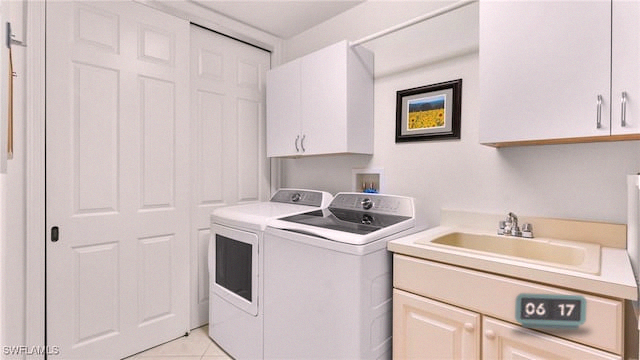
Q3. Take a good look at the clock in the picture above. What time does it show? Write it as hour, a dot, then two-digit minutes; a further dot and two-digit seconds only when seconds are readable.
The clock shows 6.17
